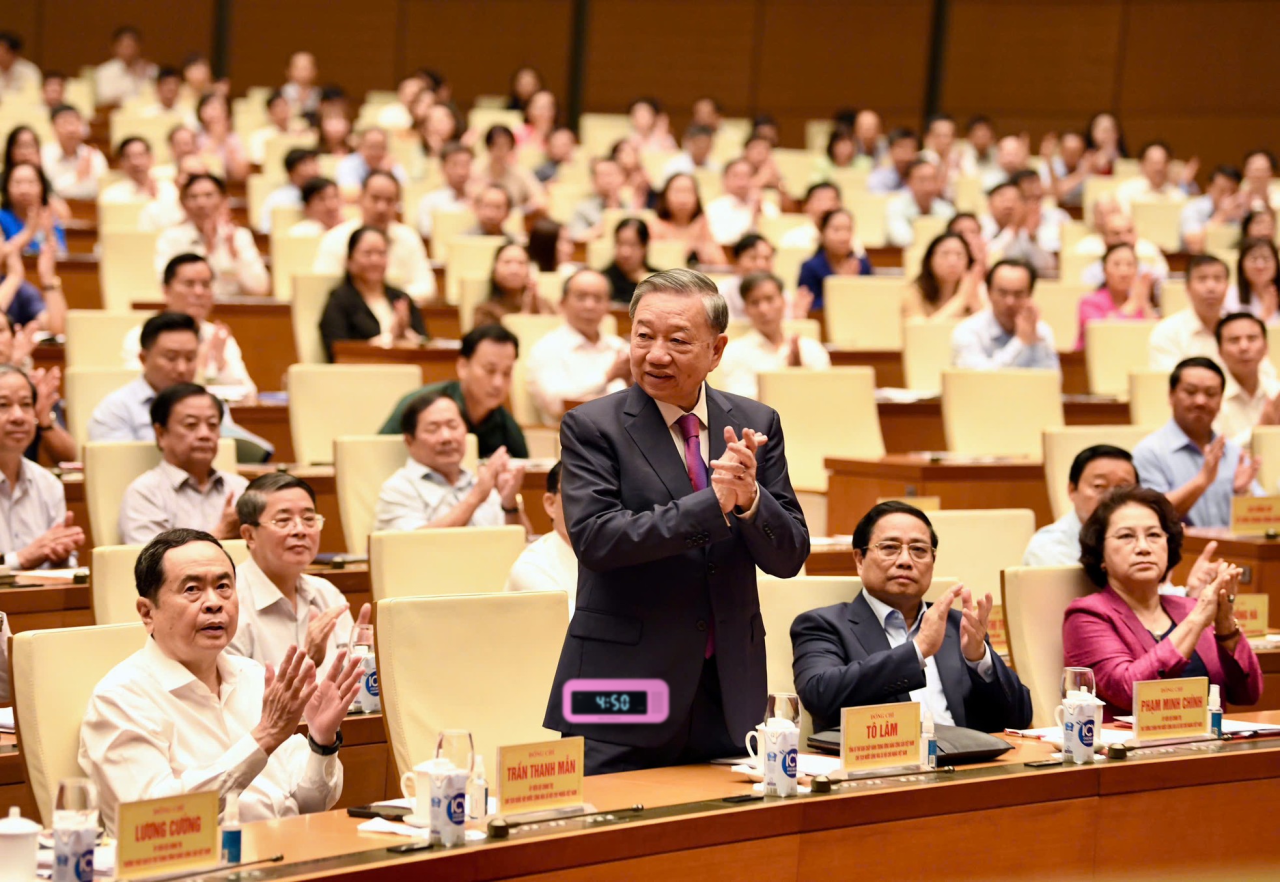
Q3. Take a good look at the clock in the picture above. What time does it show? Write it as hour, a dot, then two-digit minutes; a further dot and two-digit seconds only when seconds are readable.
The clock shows 4.50
